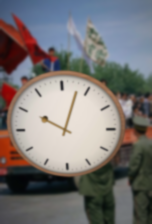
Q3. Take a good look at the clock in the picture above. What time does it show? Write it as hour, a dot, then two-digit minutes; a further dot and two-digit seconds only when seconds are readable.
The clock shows 10.03
